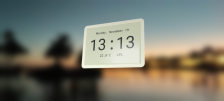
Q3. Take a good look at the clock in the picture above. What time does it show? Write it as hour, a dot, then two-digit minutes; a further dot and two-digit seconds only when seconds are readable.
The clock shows 13.13
